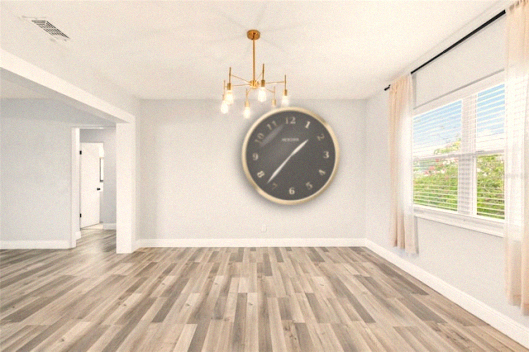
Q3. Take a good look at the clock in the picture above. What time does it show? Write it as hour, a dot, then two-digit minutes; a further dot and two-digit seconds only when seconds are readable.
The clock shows 1.37
